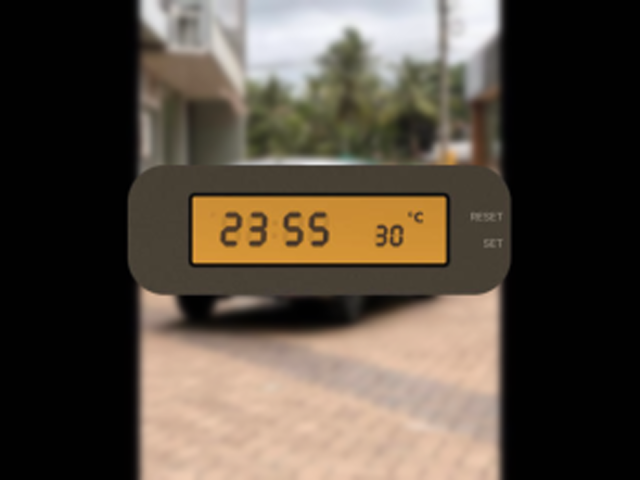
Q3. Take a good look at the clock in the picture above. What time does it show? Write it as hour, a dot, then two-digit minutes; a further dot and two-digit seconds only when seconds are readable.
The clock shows 23.55
